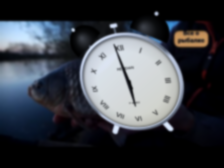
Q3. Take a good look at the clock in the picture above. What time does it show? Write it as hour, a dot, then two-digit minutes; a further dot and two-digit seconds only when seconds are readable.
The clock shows 5.59
